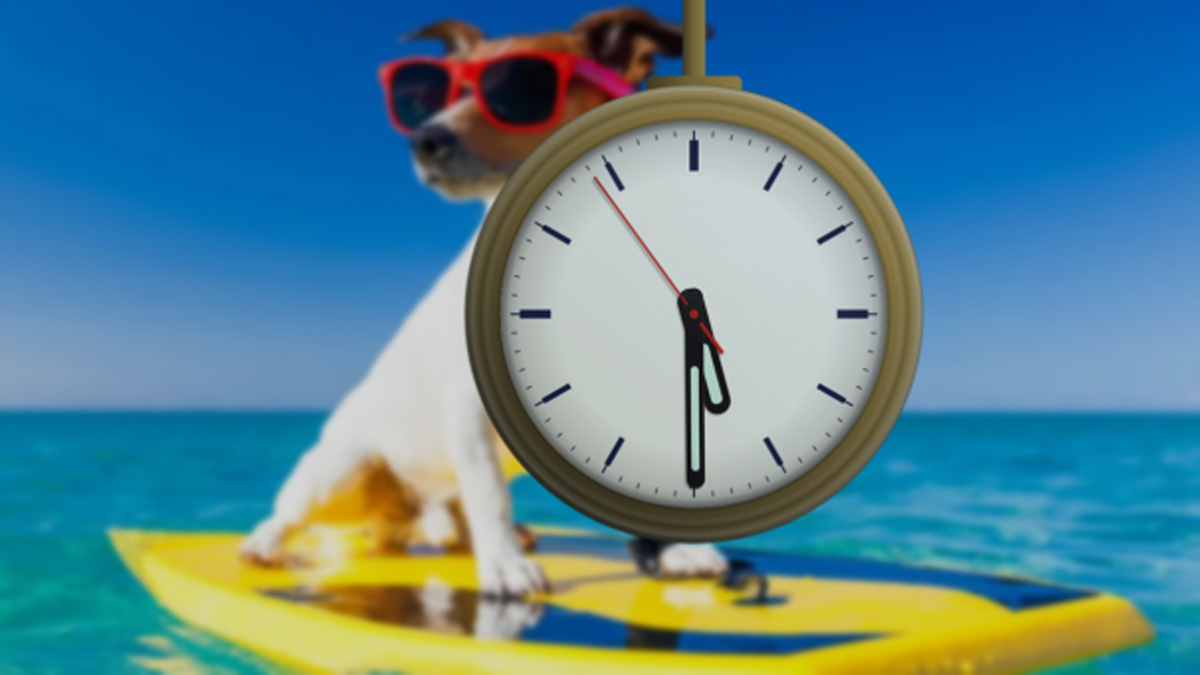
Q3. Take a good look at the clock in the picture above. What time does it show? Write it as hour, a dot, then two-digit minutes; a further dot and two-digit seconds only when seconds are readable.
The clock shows 5.29.54
